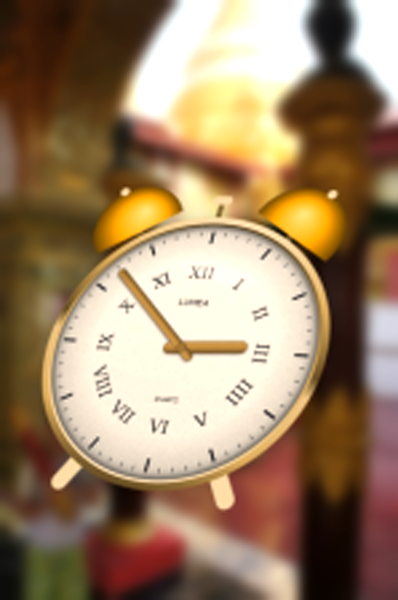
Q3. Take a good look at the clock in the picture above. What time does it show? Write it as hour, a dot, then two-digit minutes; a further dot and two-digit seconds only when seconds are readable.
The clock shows 2.52
